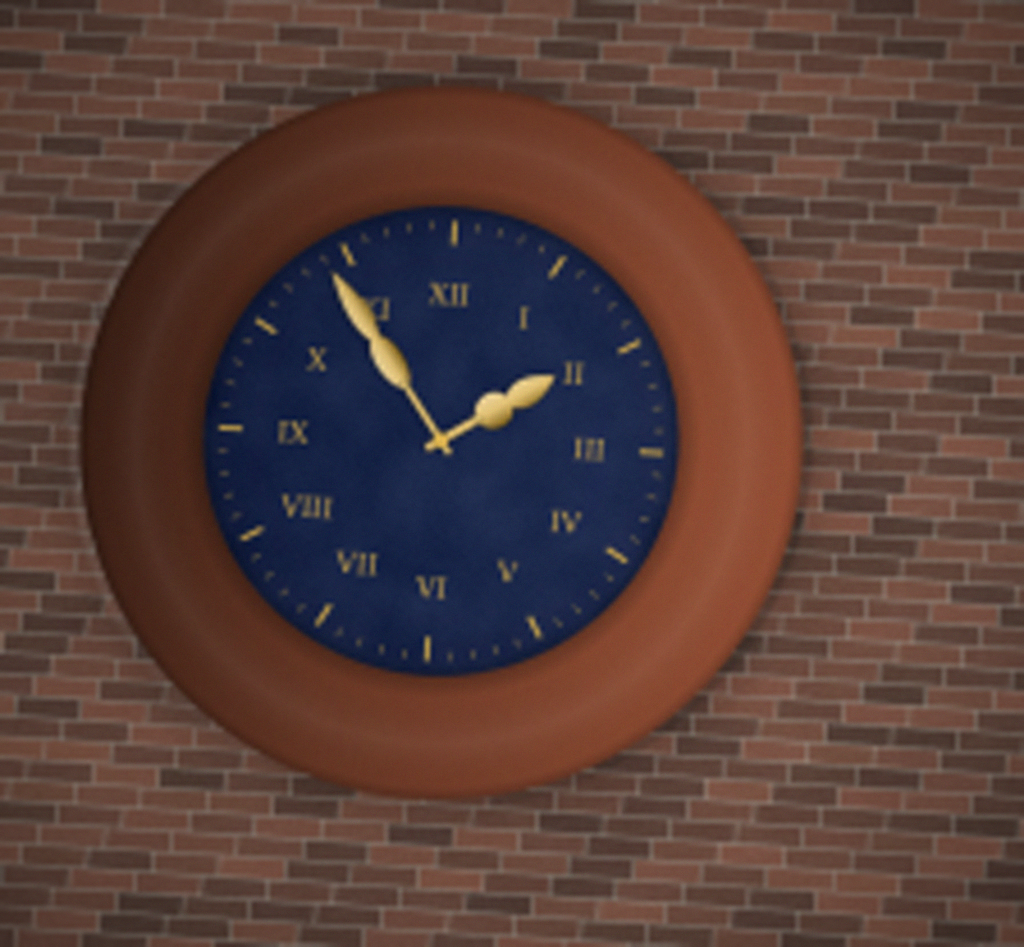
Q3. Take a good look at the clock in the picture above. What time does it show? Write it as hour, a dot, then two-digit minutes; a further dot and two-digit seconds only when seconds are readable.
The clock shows 1.54
